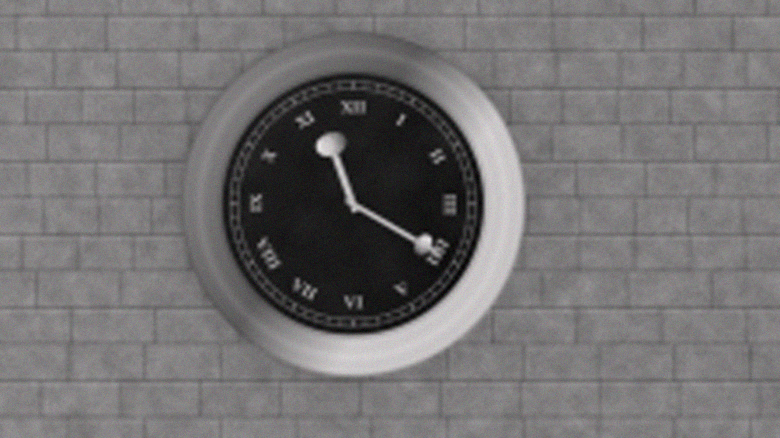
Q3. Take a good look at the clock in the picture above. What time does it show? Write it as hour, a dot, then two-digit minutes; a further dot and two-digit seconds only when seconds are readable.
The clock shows 11.20
